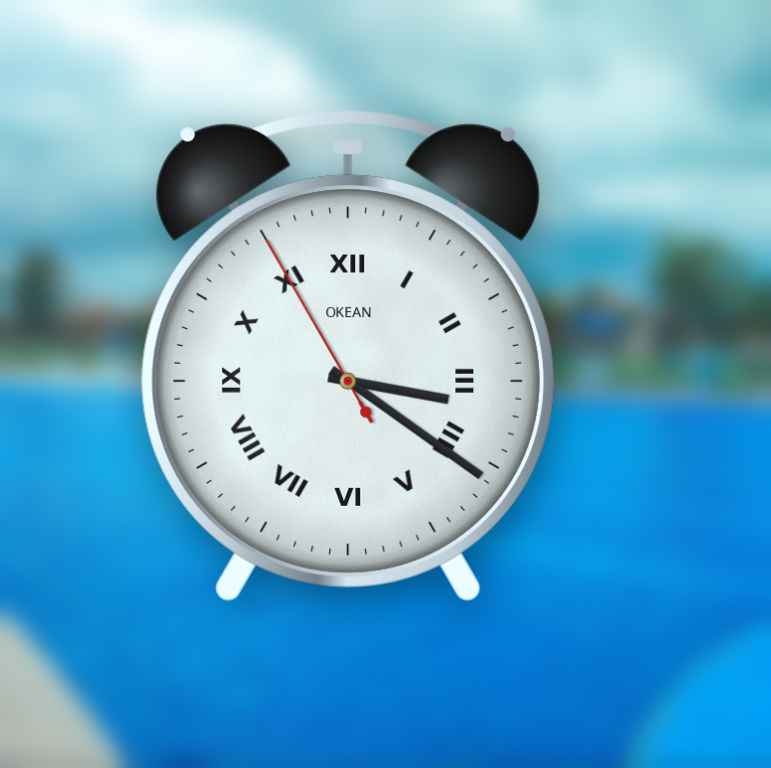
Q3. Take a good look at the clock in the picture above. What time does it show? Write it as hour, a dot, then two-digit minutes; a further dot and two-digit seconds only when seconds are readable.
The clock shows 3.20.55
